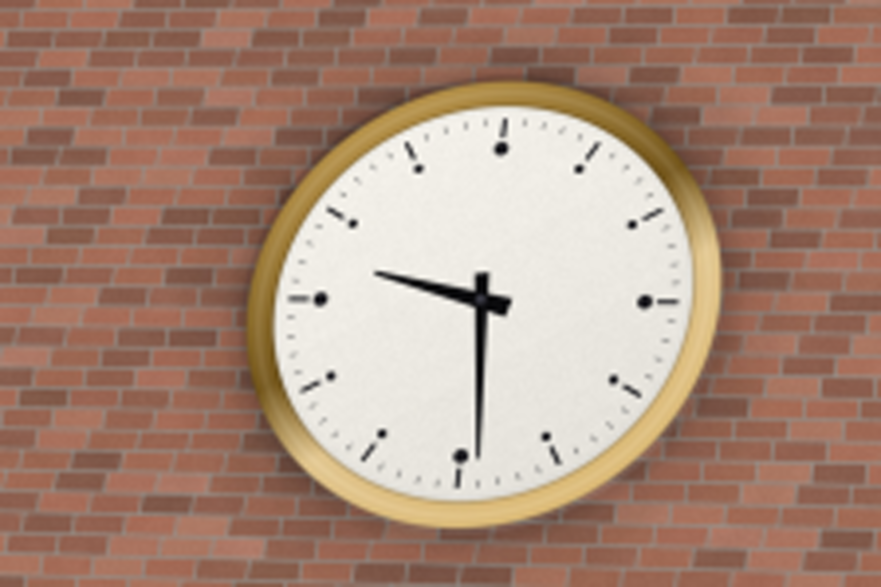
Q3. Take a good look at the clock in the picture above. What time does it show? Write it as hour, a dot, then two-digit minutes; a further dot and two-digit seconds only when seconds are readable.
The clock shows 9.29
